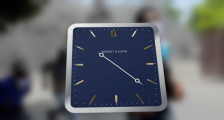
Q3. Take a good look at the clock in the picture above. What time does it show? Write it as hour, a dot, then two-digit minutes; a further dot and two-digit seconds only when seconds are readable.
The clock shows 10.22
